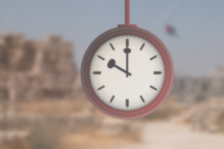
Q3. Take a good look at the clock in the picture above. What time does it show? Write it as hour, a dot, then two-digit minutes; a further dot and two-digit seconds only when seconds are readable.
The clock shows 10.00
